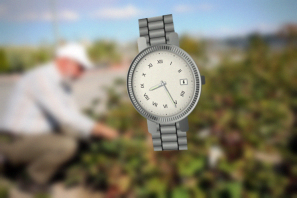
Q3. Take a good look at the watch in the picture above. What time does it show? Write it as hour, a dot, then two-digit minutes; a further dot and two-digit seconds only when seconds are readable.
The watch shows 8.26
